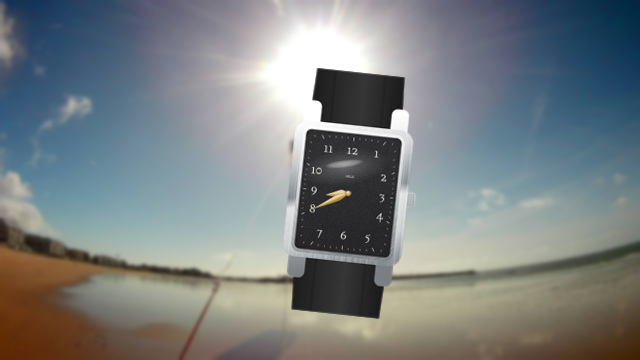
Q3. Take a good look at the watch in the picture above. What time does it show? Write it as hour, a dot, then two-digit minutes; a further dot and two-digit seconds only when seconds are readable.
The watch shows 8.40
